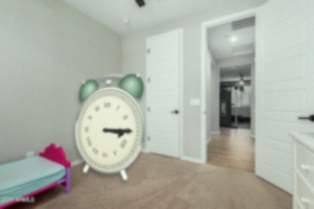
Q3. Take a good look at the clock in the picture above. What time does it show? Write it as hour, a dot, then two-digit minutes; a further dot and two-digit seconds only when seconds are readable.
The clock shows 3.15
